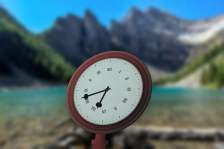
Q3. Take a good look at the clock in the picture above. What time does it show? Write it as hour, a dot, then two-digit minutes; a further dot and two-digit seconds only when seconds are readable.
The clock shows 6.42
